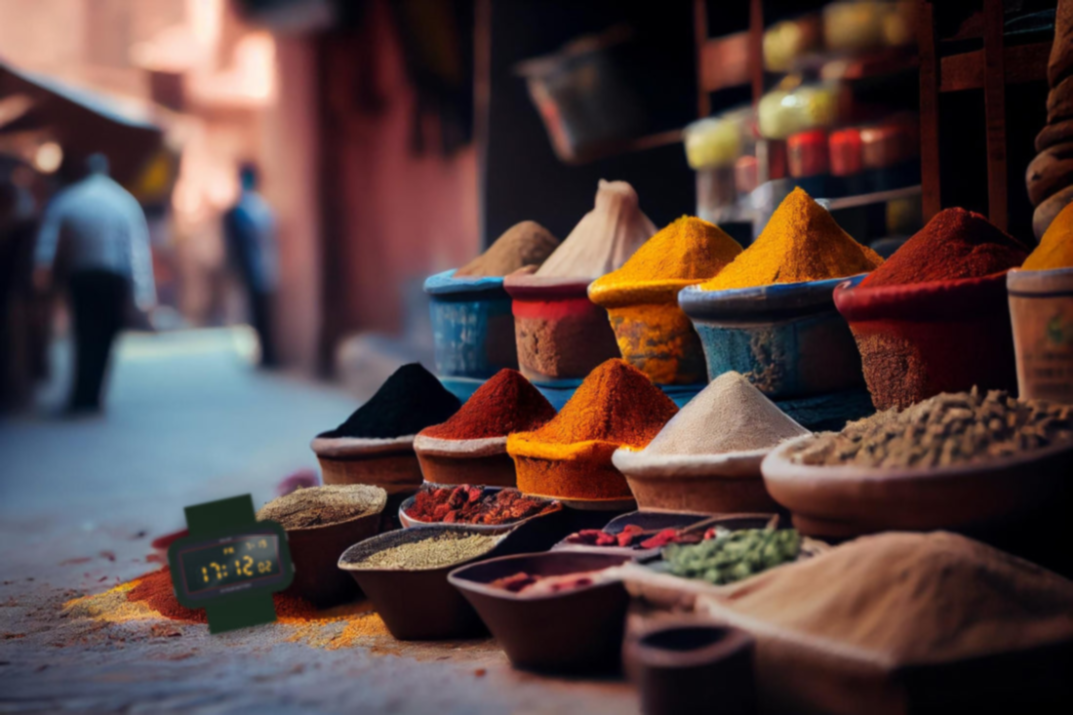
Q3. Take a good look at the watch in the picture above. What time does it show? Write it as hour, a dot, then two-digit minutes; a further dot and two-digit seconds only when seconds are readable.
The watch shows 17.12
